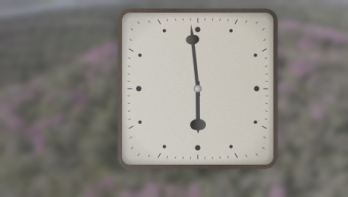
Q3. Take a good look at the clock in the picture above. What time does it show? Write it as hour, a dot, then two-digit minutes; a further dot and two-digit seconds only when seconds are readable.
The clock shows 5.59
